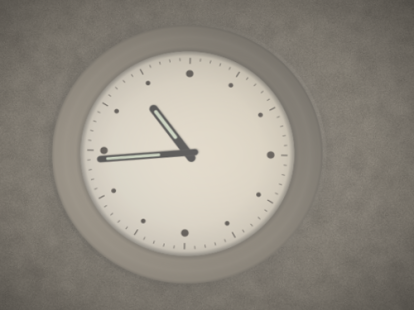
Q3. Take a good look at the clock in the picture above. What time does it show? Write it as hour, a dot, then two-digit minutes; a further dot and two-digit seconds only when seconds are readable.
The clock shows 10.44
